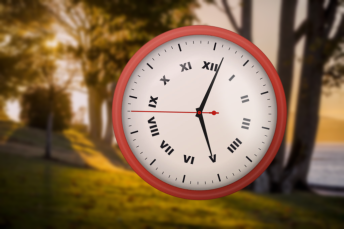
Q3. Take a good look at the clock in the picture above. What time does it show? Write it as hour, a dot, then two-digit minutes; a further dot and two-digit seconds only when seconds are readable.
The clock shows 5.01.43
